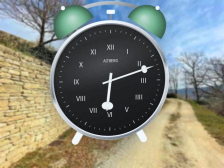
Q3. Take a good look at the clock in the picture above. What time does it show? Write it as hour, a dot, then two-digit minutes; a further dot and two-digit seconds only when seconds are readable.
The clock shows 6.12
